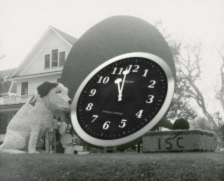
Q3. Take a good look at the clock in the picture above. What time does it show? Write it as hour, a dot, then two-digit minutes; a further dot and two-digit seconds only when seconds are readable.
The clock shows 10.58
